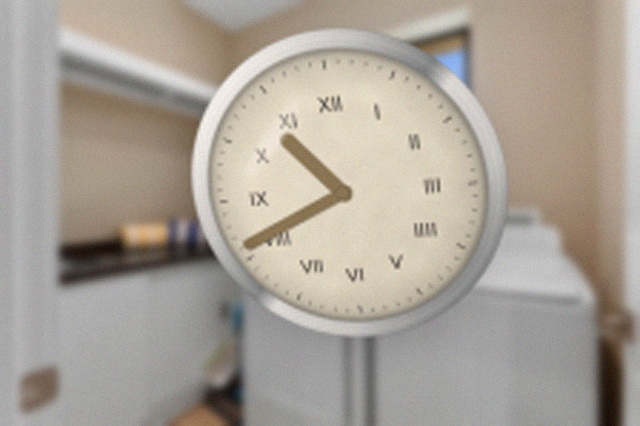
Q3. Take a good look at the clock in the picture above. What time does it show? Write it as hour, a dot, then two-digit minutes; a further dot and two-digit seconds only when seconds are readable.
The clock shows 10.41
